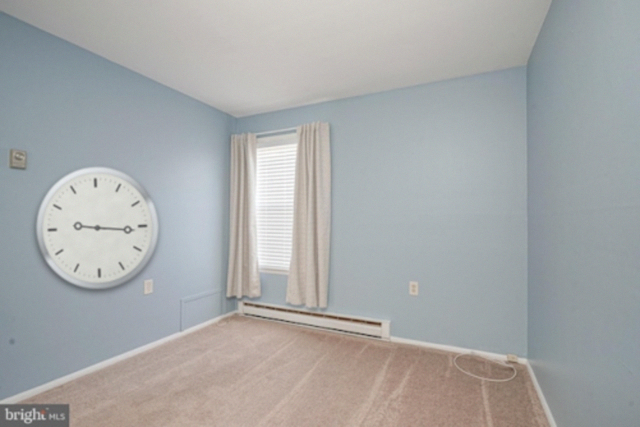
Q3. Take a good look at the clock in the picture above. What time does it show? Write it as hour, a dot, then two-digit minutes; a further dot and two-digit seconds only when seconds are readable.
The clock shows 9.16
